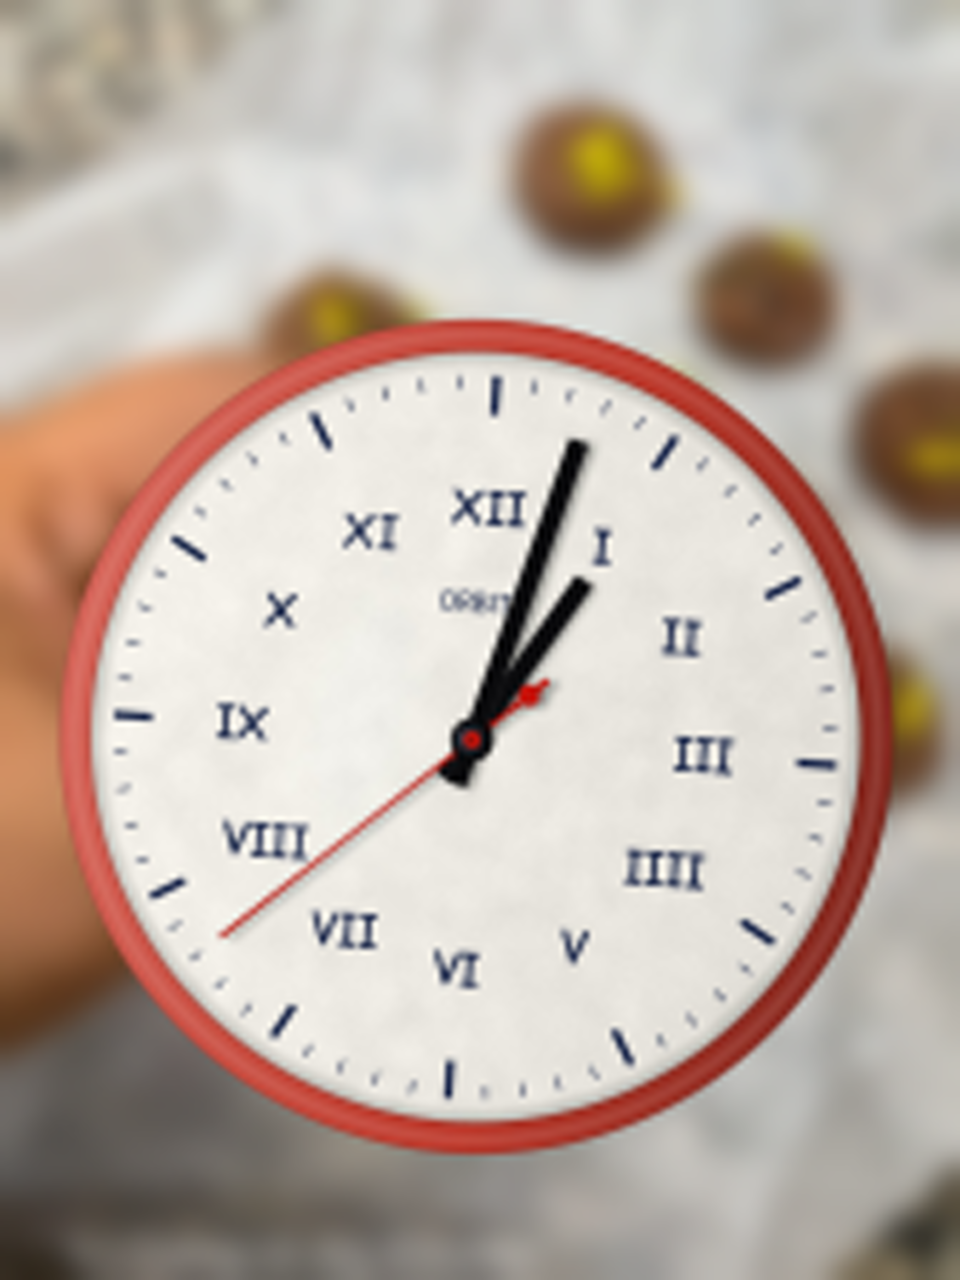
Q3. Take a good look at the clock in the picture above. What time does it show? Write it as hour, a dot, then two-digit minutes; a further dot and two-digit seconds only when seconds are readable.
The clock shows 1.02.38
